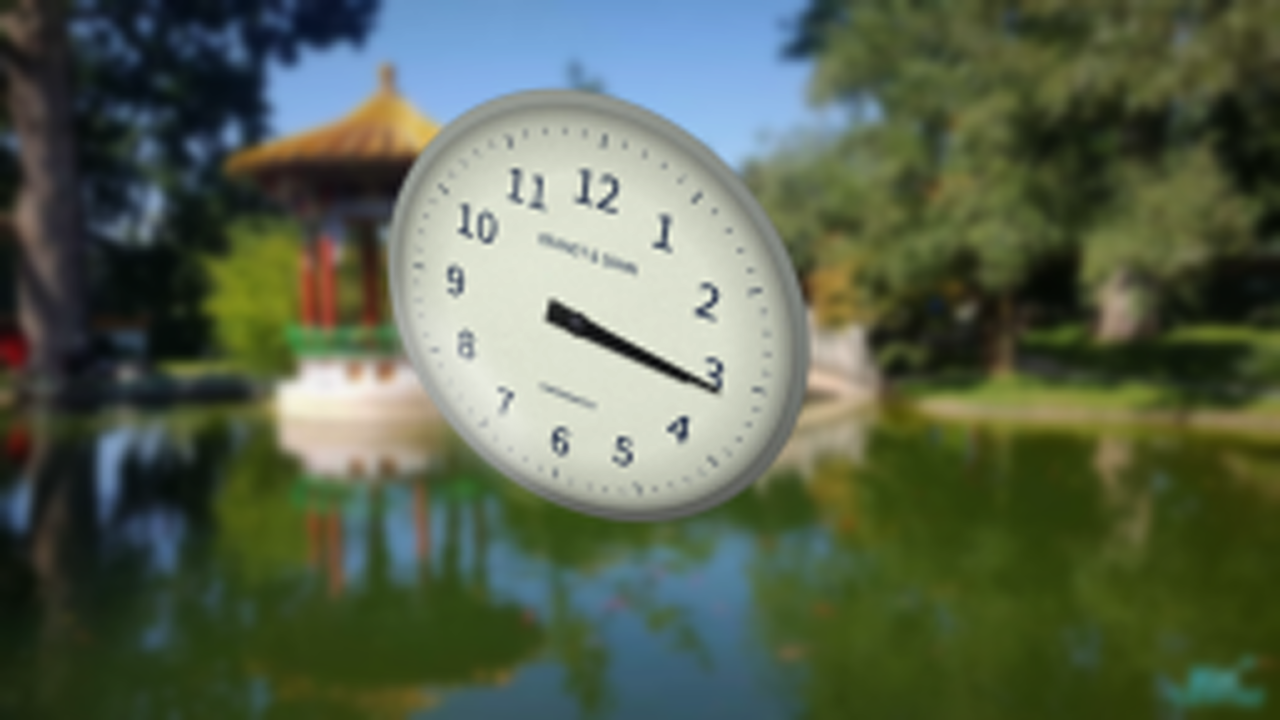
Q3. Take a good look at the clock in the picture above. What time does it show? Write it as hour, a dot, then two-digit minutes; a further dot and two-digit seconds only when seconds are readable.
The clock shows 3.16
